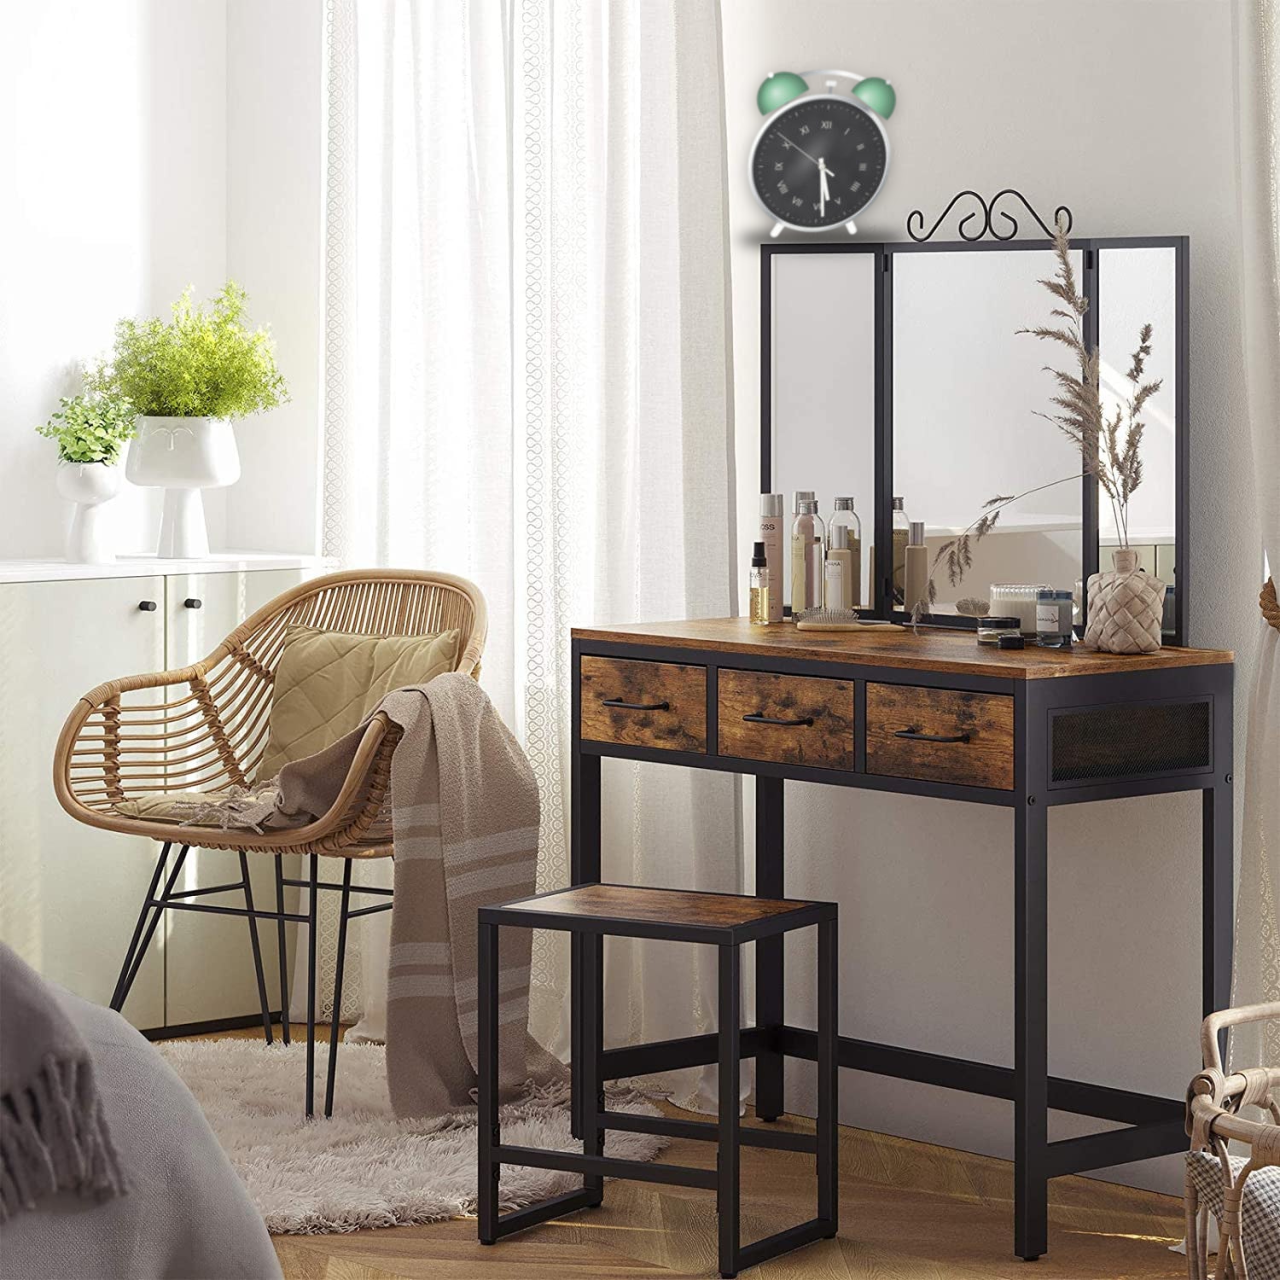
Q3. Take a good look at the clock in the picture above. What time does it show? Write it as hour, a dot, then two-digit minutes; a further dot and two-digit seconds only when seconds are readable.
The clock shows 5.28.51
